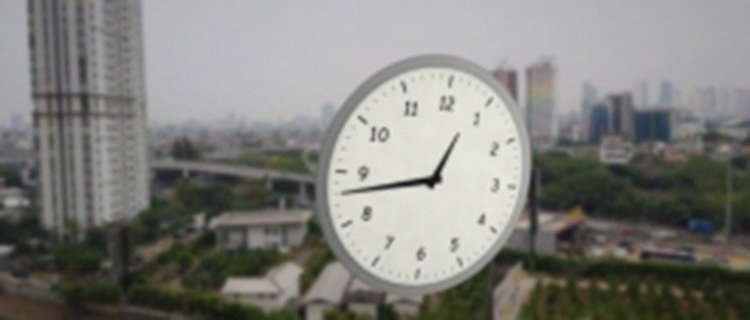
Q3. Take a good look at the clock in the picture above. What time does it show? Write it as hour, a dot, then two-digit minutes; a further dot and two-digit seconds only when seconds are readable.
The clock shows 12.43
